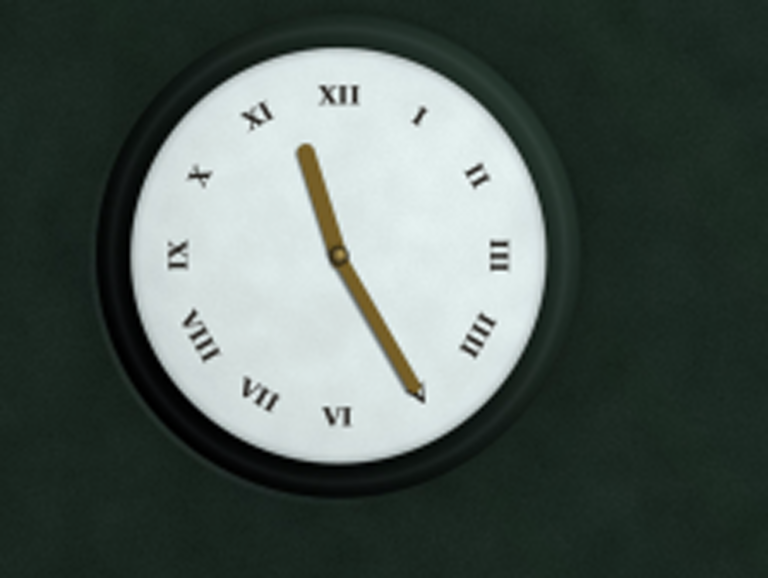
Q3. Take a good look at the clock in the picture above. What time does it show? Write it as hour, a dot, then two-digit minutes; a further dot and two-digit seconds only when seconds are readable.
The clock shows 11.25
